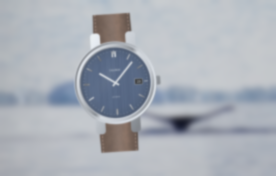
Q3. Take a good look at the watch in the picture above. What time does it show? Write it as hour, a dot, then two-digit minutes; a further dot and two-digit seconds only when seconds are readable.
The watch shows 10.07
